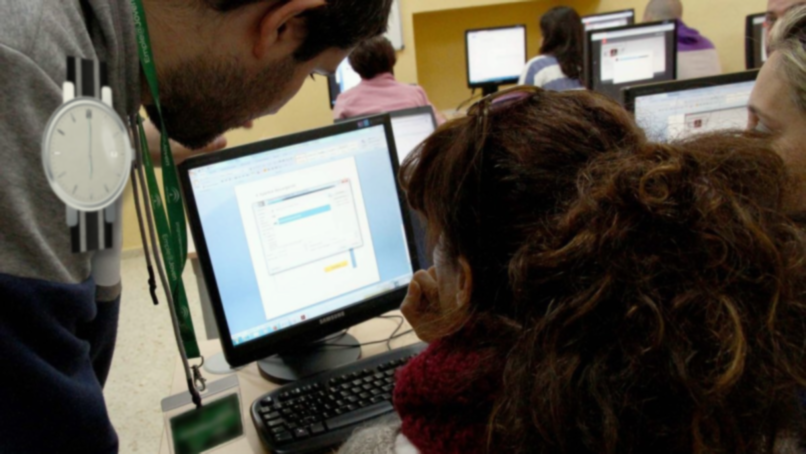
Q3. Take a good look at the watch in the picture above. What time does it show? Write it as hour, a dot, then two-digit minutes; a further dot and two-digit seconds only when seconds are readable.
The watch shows 6.00
